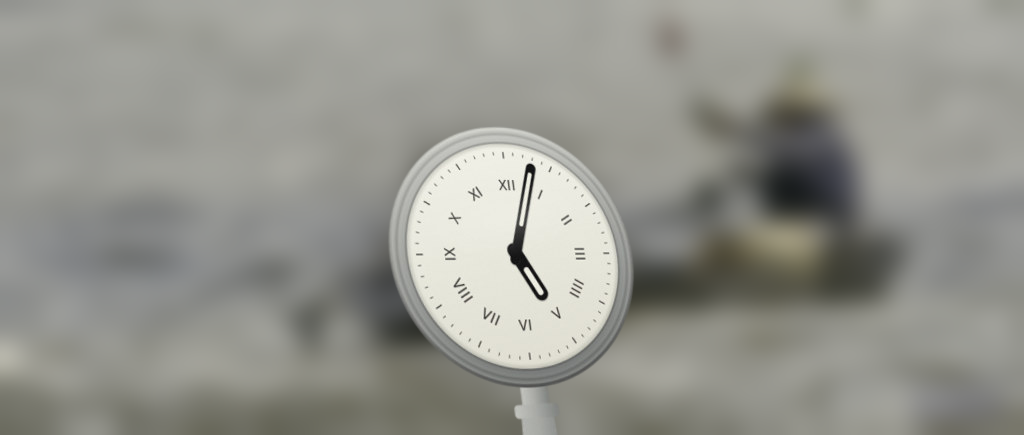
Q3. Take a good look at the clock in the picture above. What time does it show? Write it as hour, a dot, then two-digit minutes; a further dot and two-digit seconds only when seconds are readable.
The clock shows 5.03
